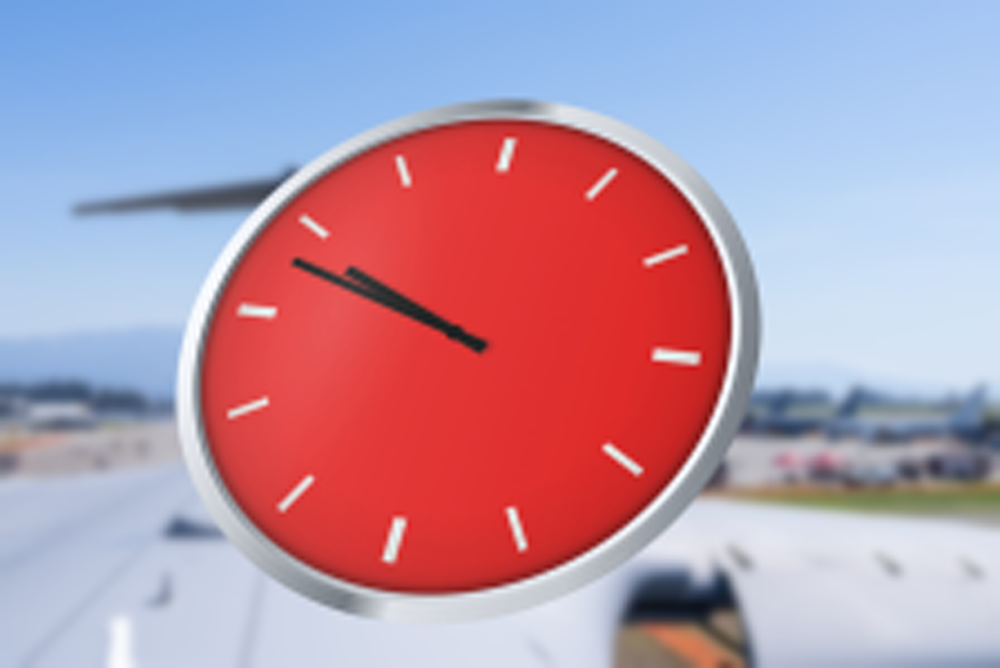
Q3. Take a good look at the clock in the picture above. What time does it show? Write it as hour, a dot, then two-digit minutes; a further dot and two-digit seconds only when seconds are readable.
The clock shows 9.48
